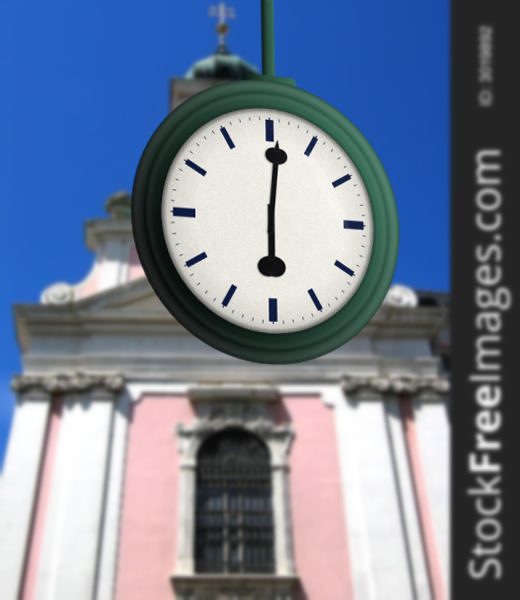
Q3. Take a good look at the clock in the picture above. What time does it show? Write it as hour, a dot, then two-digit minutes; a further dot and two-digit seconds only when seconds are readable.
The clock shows 6.01
